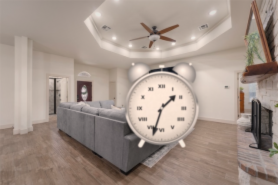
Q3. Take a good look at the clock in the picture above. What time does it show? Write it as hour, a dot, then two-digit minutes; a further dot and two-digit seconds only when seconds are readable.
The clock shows 1.33
